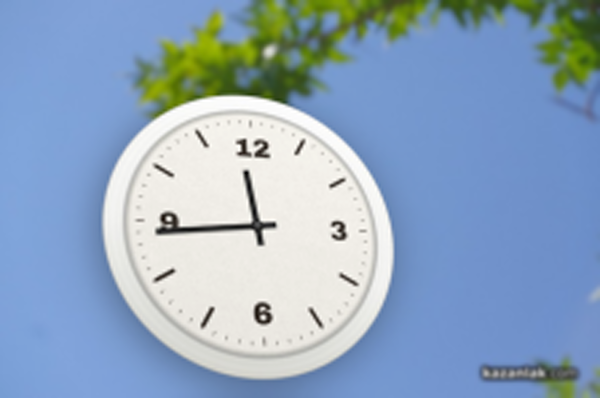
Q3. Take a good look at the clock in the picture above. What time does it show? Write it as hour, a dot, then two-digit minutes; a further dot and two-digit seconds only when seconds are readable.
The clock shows 11.44
